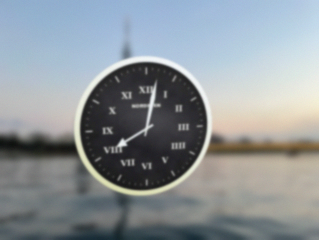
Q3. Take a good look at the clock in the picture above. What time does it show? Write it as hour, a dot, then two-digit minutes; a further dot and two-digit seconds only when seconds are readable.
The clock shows 8.02
